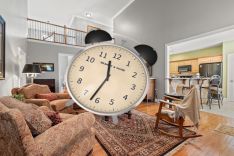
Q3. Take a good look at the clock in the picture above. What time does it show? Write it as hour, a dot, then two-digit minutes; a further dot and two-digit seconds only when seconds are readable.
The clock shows 11.32
